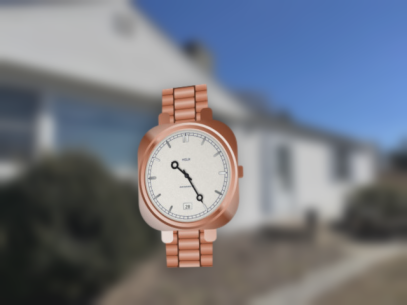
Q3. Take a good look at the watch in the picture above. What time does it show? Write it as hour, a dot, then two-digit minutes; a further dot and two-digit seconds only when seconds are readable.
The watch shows 10.25
